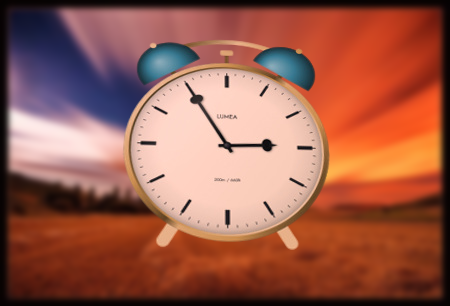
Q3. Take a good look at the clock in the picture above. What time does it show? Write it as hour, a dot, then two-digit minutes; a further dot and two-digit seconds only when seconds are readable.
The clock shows 2.55
